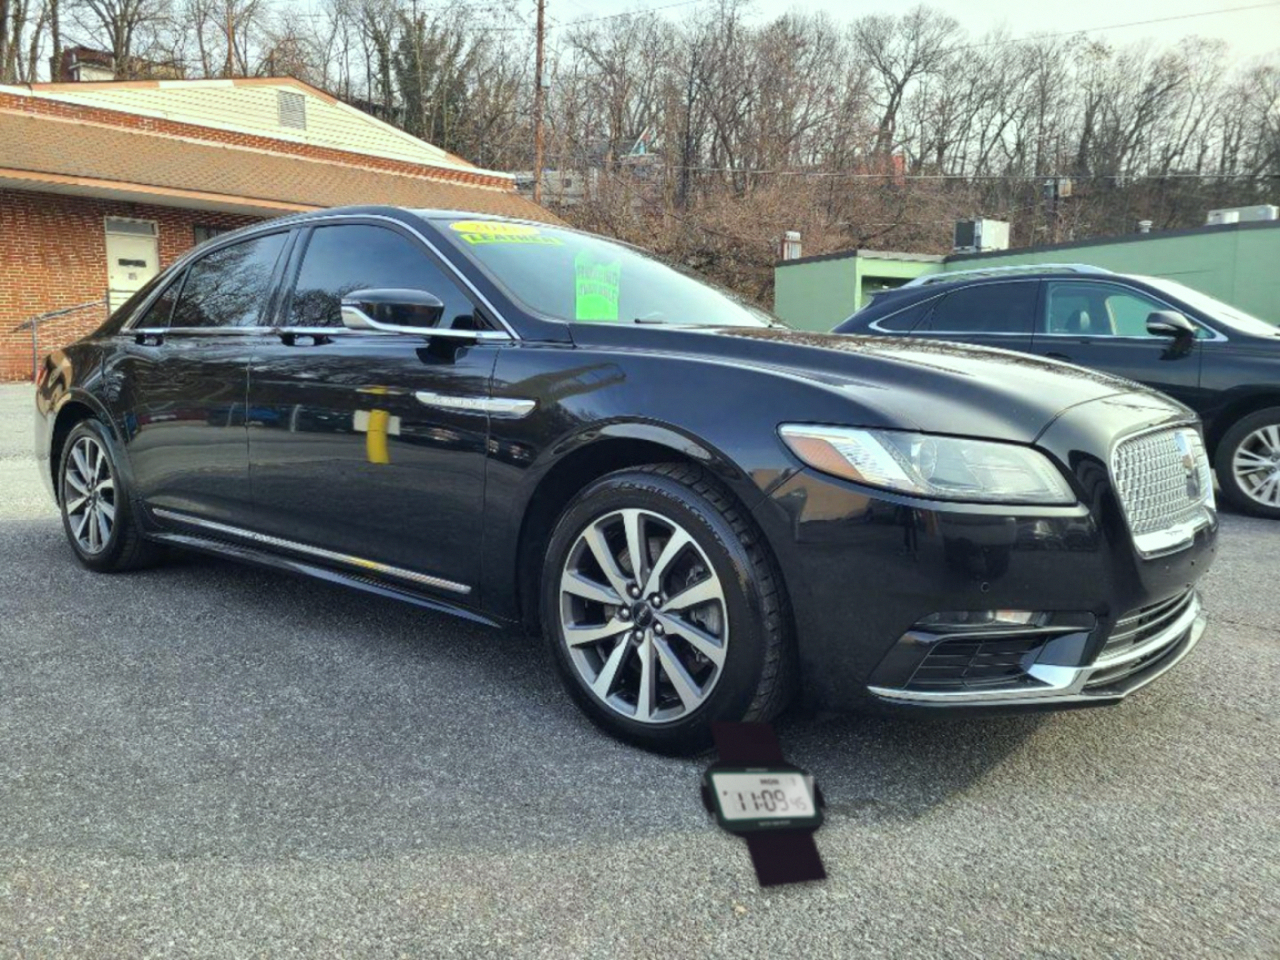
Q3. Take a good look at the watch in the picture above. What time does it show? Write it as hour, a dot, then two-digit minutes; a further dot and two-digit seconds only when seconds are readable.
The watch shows 11.09.45
